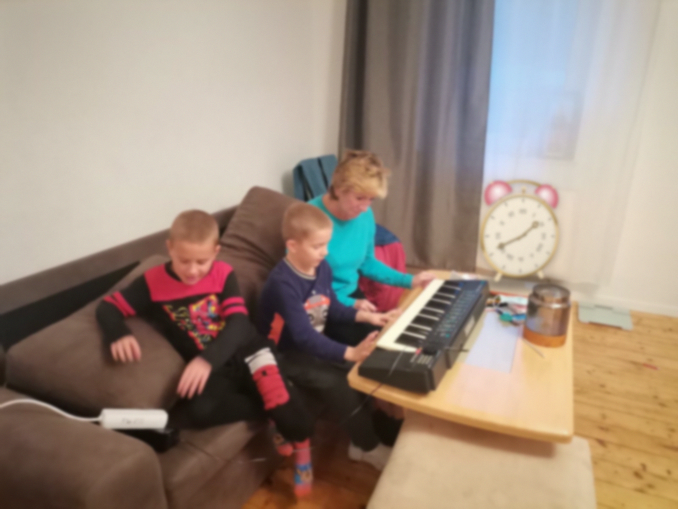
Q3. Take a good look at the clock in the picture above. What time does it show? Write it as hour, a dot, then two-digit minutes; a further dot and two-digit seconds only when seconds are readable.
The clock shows 1.41
